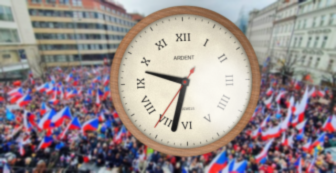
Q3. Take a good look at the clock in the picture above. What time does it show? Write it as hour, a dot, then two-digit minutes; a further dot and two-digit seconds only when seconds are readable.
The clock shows 9.32.36
